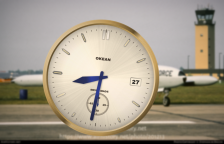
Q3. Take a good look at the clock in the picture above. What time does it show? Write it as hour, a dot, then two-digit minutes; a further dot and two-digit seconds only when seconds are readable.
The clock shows 8.31
